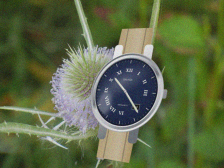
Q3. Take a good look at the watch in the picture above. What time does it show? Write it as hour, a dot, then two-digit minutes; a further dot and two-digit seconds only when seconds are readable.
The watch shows 10.23
